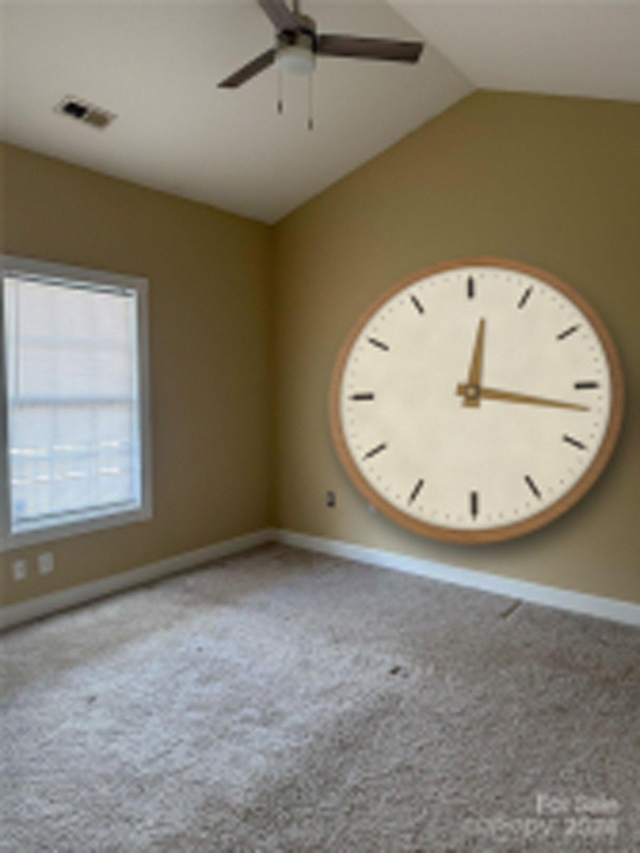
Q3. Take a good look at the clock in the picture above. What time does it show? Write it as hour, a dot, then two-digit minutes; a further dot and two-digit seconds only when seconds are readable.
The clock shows 12.17
